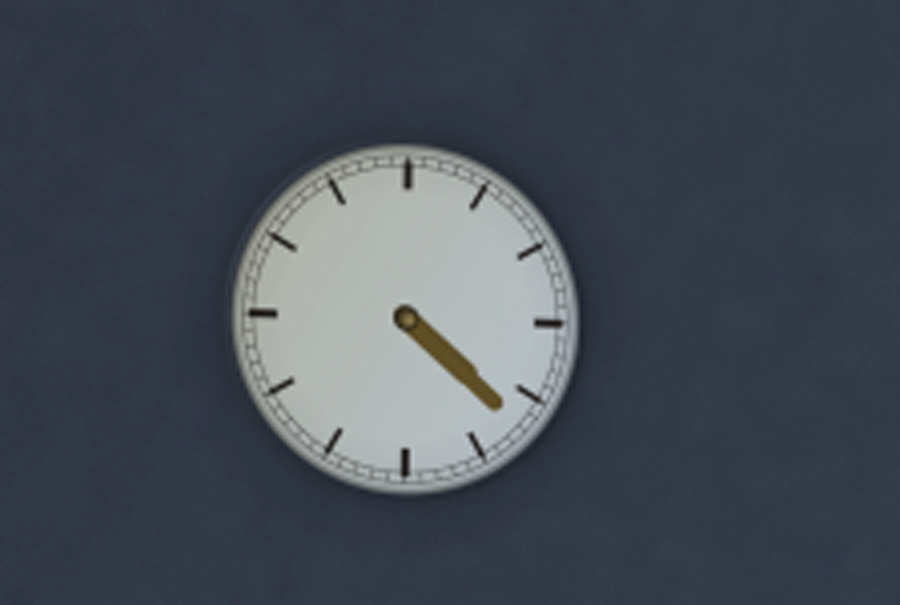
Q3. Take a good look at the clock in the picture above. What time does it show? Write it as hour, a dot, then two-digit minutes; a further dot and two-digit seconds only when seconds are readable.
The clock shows 4.22
